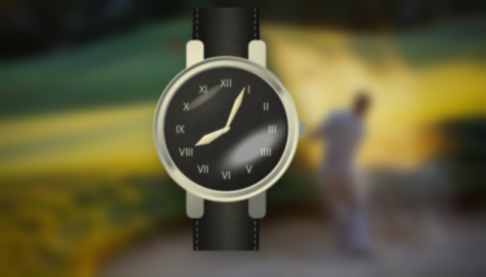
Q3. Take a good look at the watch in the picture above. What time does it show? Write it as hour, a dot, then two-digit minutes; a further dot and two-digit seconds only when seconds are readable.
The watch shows 8.04
